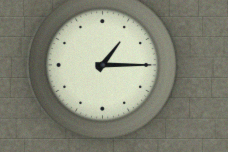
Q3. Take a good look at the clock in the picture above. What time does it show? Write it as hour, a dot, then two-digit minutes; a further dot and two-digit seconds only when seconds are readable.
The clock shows 1.15
